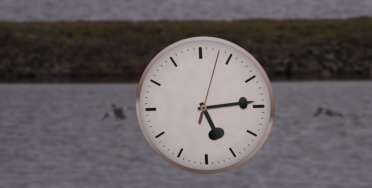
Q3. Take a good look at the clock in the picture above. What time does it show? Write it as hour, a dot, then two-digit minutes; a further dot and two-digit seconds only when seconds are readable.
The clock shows 5.14.03
